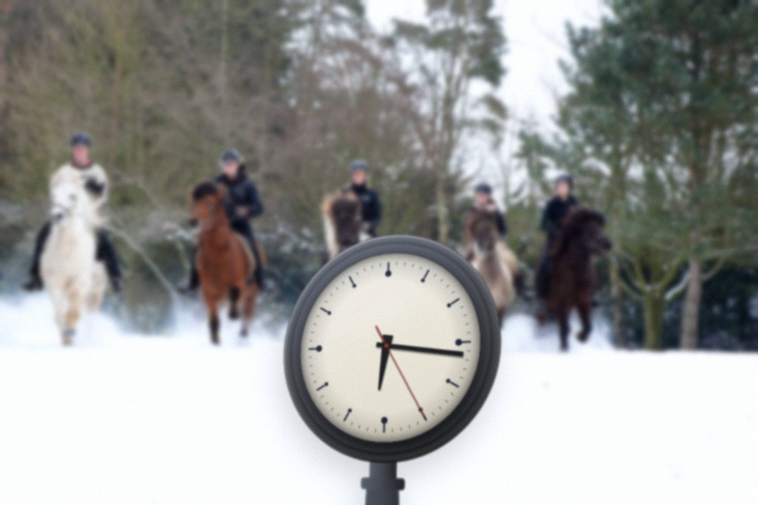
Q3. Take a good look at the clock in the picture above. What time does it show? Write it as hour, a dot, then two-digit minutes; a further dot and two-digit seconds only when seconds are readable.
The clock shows 6.16.25
